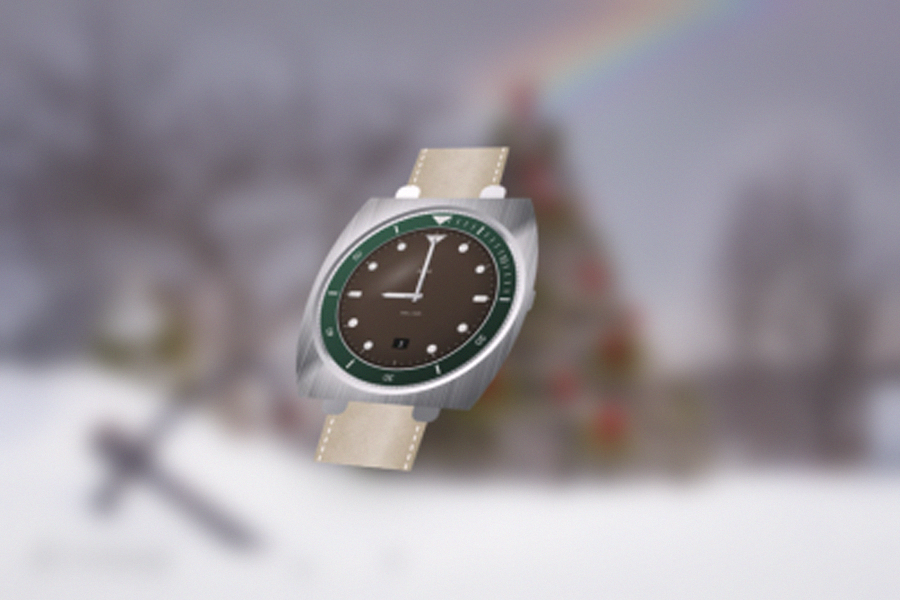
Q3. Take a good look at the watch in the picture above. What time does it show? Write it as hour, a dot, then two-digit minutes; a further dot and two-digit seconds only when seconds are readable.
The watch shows 9.00
